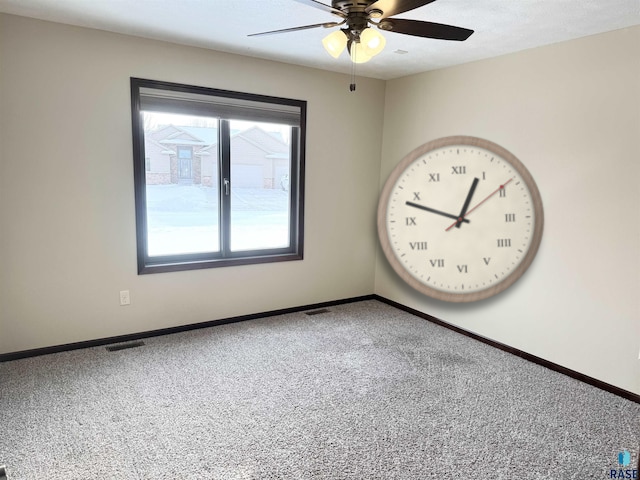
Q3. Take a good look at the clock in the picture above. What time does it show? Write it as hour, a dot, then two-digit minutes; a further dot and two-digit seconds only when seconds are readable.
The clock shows 12.48.09
